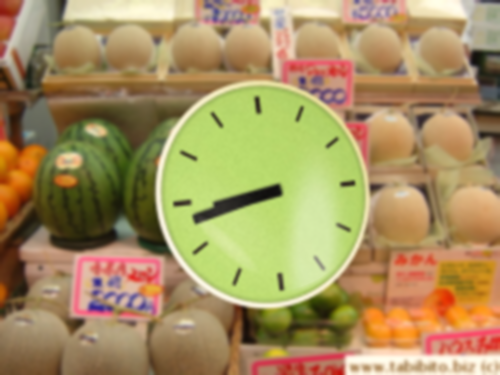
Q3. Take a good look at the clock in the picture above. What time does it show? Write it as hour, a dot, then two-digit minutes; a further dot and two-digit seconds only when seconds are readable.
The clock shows 8.43
